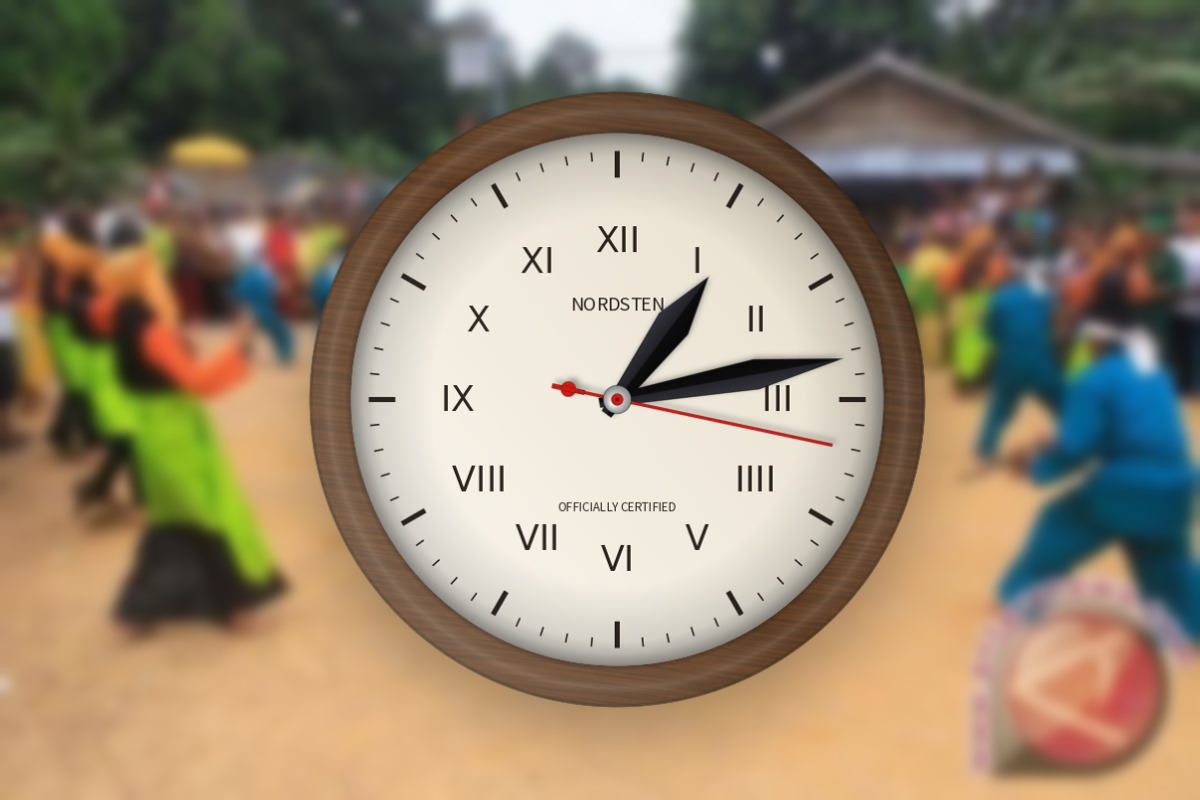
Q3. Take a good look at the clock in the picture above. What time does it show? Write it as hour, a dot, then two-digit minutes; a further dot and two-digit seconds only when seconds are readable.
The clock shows 1.13.17
